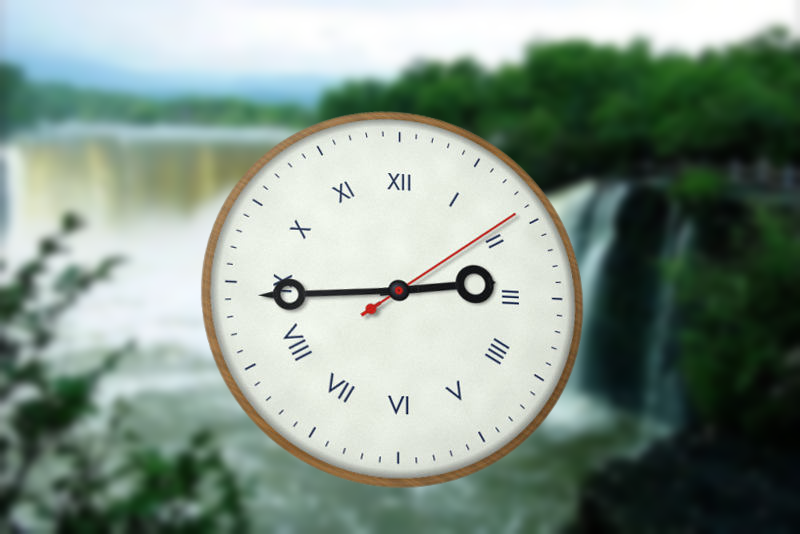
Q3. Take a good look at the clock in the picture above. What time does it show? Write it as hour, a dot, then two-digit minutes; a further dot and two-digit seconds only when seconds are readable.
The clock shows 2.44.09
